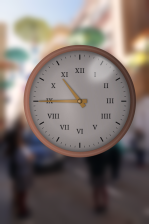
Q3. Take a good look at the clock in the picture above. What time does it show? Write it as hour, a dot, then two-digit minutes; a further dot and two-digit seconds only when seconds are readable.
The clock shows 10.45
